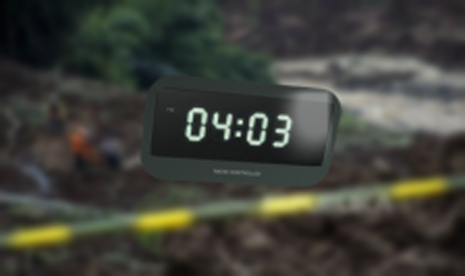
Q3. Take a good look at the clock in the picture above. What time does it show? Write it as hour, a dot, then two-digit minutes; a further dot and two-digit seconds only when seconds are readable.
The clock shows 4.03
